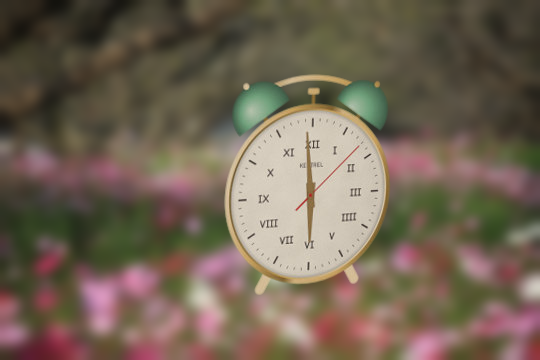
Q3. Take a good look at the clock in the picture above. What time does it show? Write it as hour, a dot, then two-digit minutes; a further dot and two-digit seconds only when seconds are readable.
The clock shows 5.59.08
